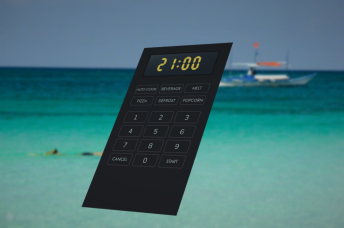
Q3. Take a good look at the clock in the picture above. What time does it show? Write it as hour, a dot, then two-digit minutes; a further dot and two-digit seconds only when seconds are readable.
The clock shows 21.00
